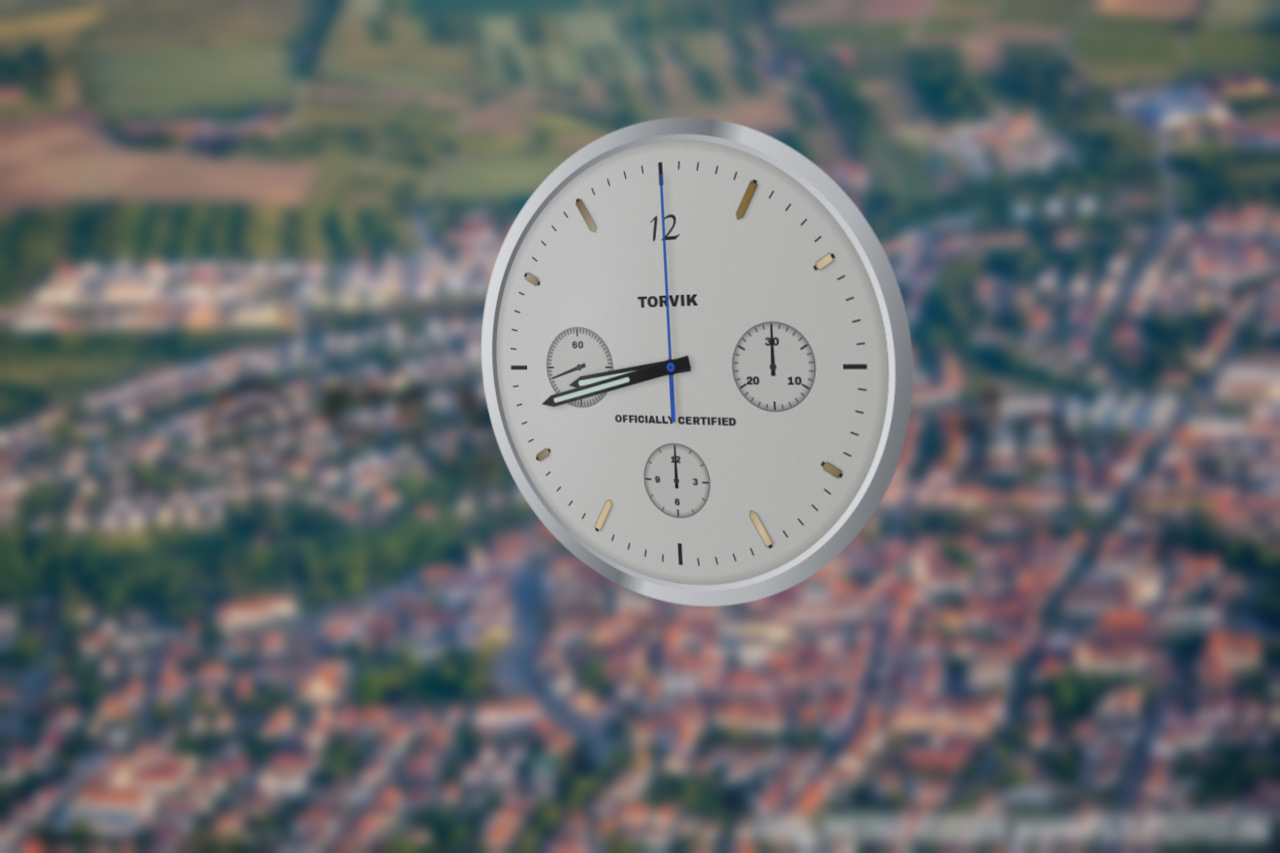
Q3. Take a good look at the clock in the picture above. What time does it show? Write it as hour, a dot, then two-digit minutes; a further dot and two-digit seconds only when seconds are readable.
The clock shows 8.42.42
